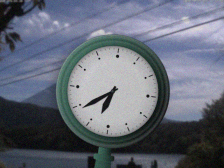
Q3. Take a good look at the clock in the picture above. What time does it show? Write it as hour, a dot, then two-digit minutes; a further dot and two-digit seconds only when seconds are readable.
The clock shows 6.39
